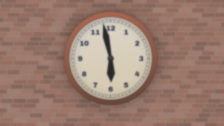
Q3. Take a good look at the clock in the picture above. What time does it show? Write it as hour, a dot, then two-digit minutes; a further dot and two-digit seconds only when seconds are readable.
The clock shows 5.58
